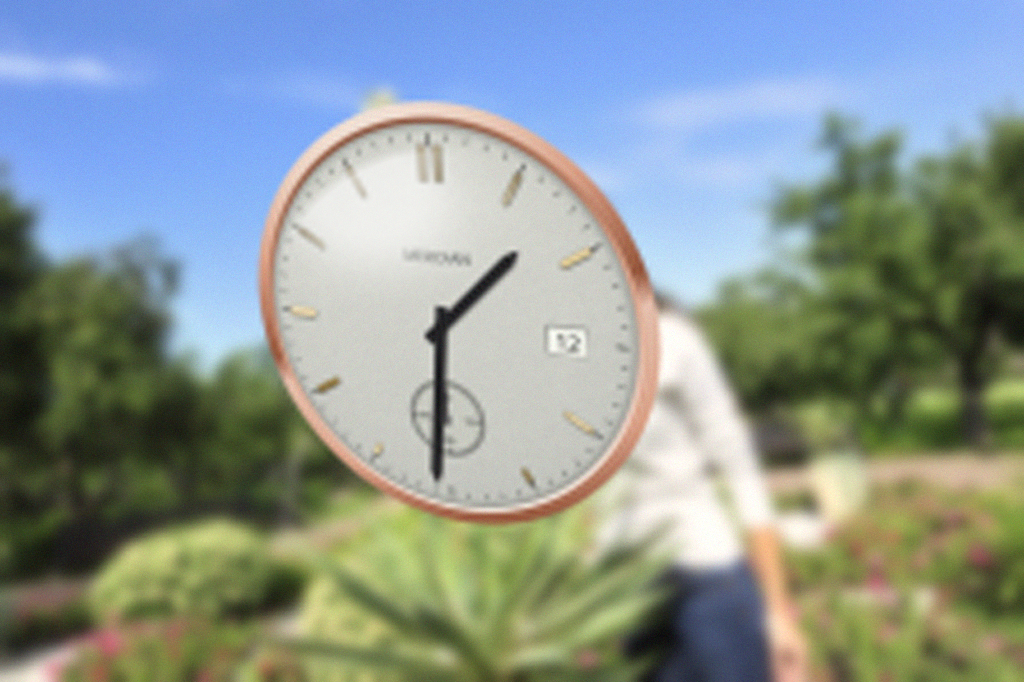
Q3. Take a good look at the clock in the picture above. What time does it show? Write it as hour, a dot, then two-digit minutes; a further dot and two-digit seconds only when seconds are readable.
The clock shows 1.31
